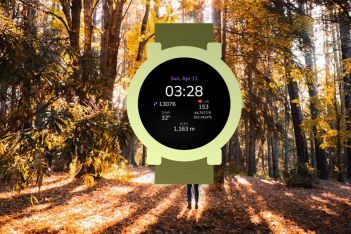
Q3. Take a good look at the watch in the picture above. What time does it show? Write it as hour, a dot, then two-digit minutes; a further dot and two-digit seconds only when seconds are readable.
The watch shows 3.28
